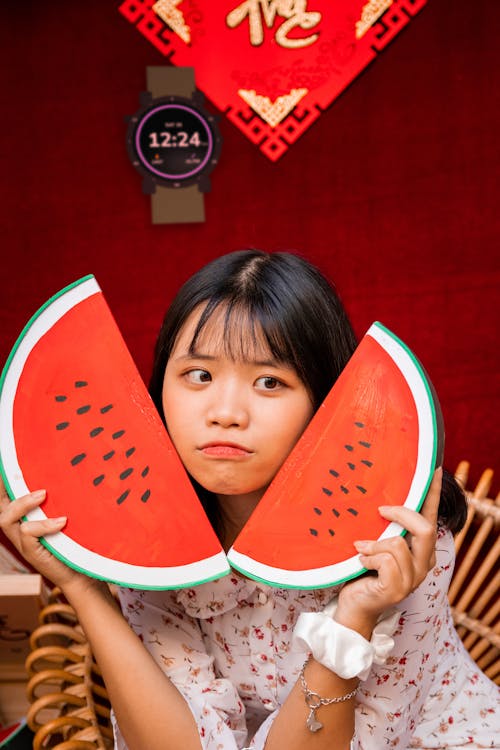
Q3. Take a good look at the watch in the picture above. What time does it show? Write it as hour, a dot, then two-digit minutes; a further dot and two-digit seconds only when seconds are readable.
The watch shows 12.24
